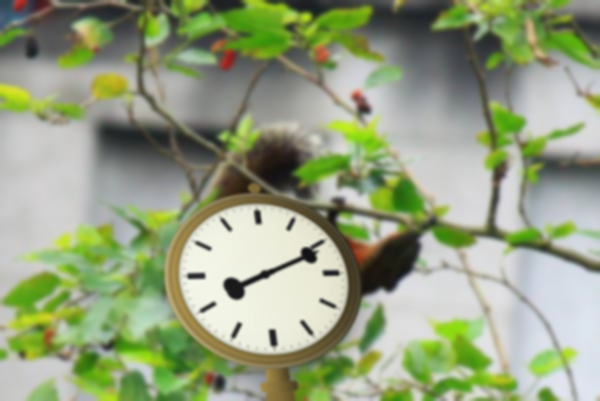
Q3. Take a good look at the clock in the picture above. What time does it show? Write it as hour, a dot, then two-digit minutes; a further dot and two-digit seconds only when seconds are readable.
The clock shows 8.11
